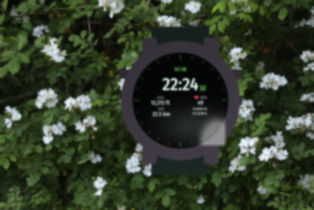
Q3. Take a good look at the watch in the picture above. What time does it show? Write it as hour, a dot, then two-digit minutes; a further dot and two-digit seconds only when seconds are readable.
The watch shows 22.24
